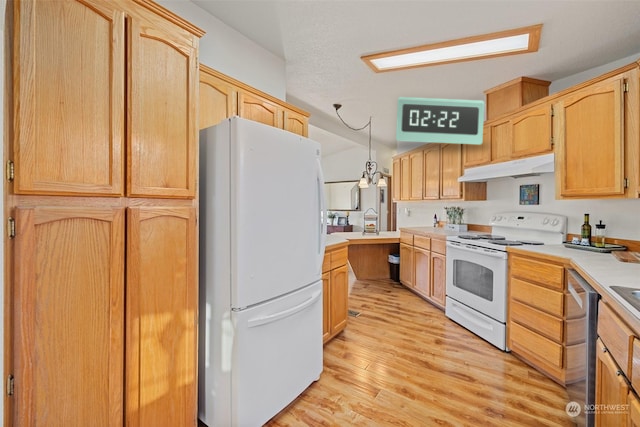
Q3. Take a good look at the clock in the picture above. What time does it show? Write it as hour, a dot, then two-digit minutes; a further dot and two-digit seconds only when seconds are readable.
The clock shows 2.22
